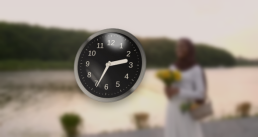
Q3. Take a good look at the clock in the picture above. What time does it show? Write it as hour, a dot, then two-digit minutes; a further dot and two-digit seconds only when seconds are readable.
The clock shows 2.34
